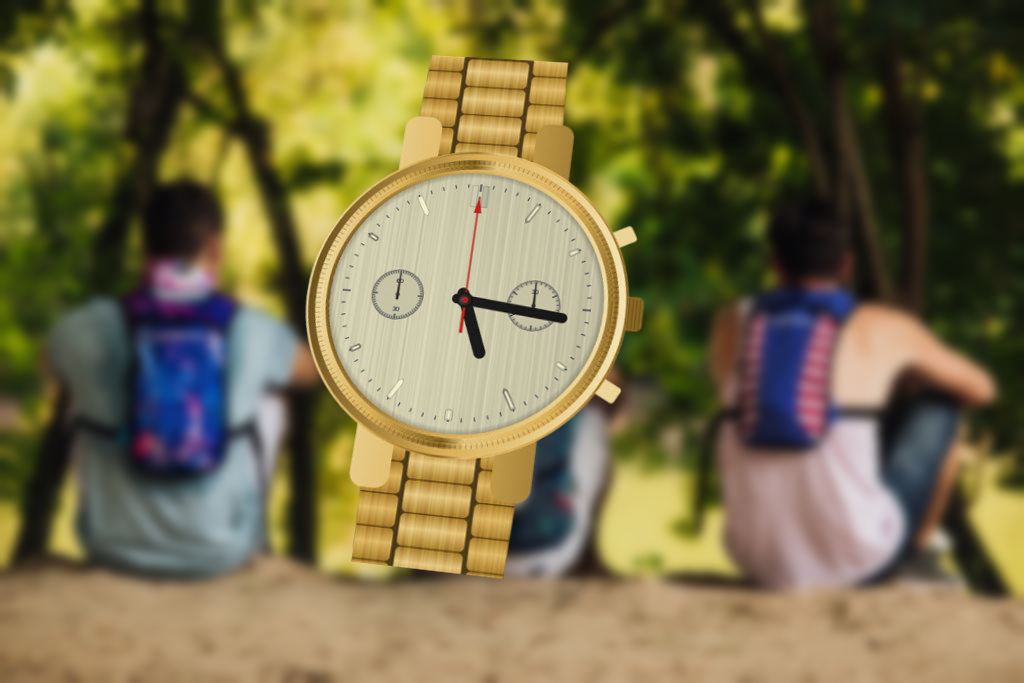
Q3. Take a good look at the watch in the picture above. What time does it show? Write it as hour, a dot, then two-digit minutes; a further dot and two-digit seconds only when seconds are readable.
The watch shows 5.16
